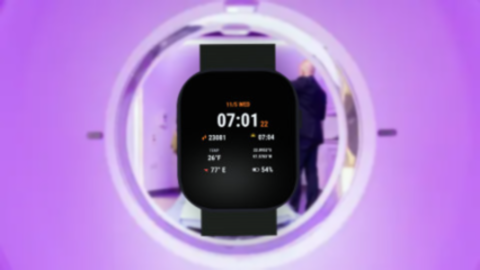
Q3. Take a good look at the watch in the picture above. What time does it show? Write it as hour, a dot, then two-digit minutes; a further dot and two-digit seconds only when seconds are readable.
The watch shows 7.01
